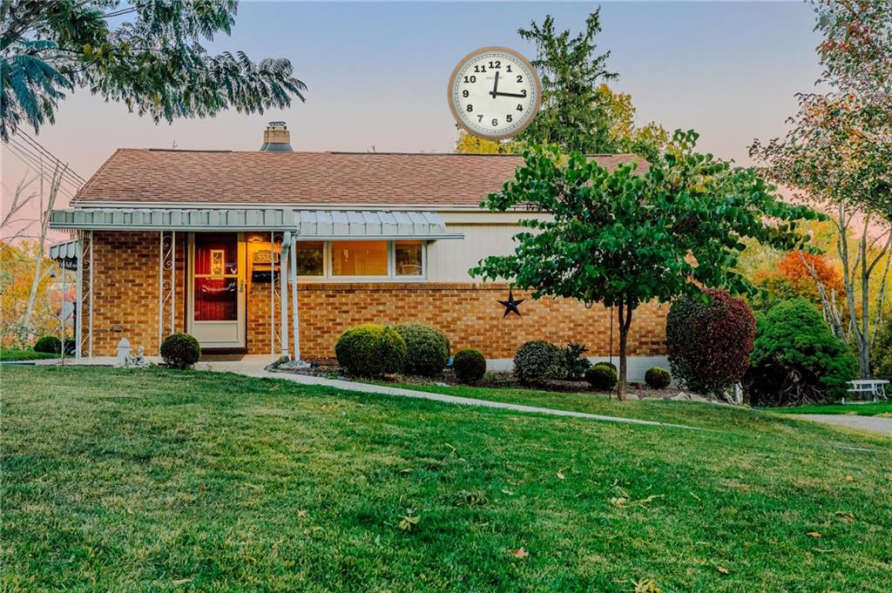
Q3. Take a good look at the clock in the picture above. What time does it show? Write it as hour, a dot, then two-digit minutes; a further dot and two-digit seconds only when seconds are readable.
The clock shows 12.16
